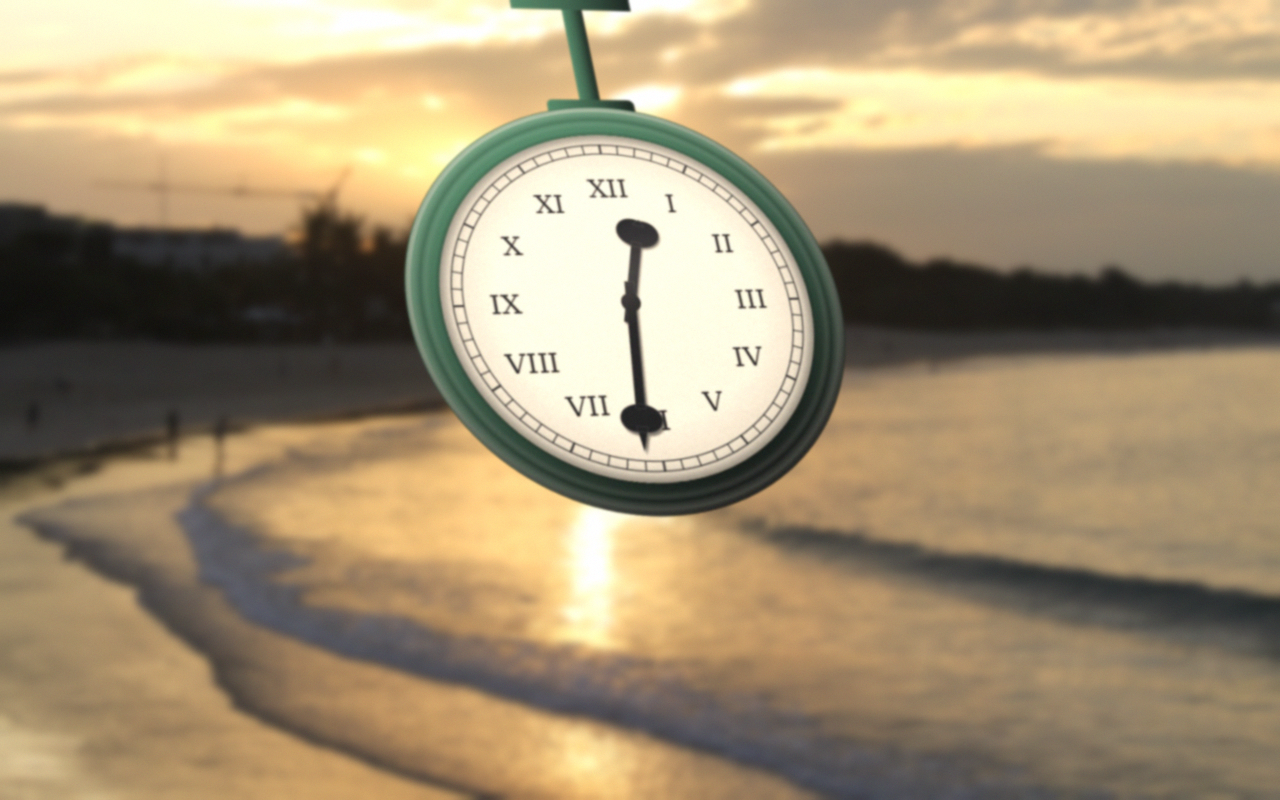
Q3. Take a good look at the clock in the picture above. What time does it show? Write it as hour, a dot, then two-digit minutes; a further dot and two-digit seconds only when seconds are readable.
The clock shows 12.31
